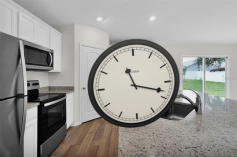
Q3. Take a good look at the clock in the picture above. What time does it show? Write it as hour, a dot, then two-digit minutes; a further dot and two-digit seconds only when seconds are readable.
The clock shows 11.18
